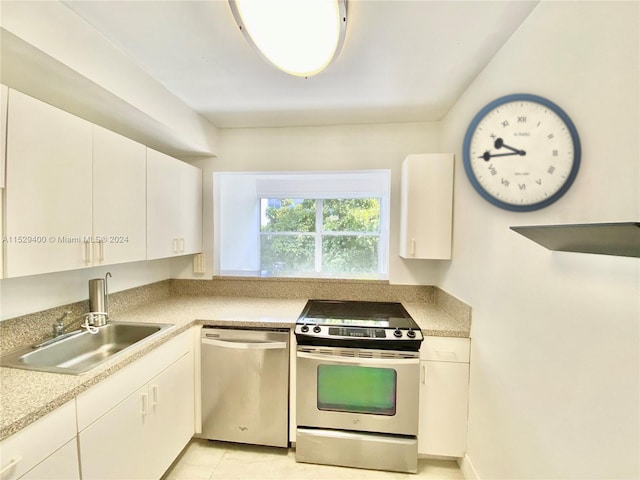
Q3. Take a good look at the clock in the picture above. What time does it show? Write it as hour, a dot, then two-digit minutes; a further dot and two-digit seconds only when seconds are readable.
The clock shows 9.44
